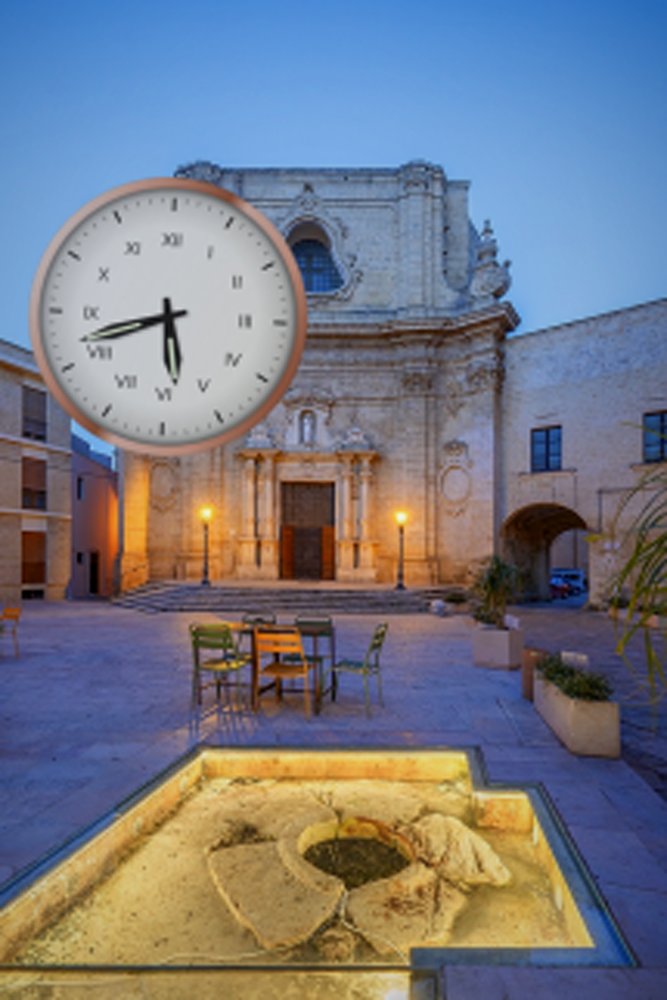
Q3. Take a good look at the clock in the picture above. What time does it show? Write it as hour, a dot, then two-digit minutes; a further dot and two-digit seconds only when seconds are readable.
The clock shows 5.42
